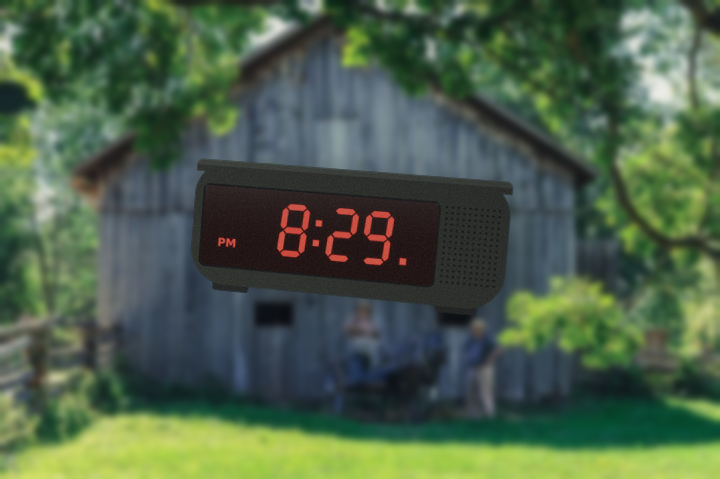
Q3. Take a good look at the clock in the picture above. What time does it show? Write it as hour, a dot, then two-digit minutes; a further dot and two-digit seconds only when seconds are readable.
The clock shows 8.29
